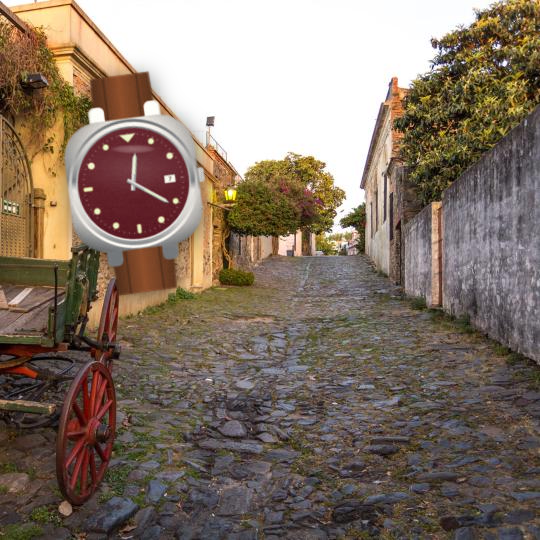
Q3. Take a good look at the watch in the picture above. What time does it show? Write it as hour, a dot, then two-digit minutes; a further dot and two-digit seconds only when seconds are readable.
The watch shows 12.21
